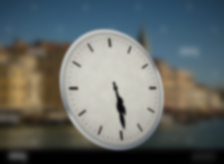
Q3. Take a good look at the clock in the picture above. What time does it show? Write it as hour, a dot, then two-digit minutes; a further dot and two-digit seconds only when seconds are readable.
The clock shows 5.29
